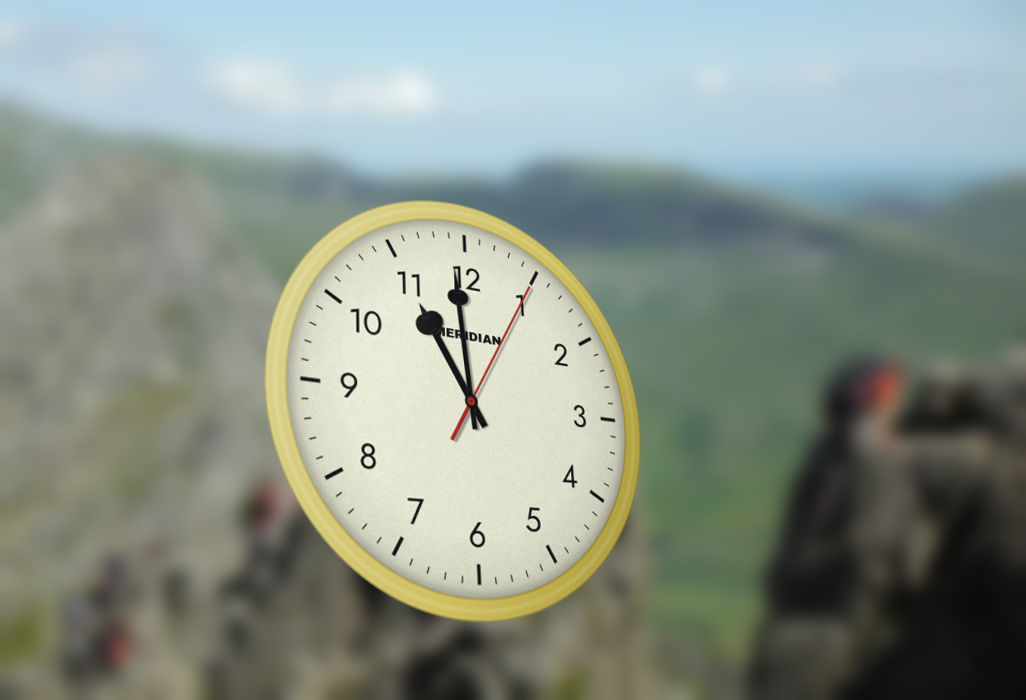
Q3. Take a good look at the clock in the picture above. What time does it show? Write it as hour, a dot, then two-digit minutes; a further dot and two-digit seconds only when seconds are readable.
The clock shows 10.59.05
